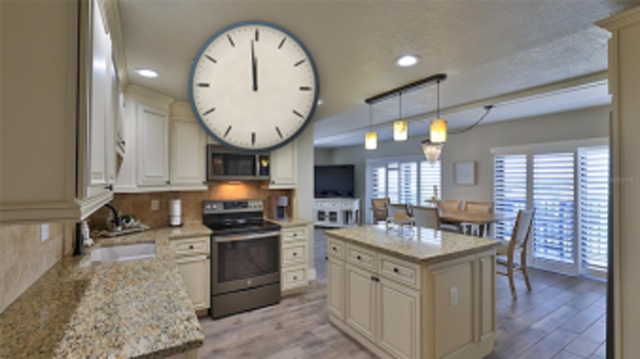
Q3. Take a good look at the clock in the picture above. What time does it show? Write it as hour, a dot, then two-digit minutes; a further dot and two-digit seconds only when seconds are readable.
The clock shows 11.59
